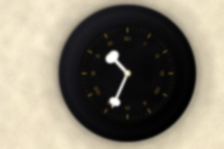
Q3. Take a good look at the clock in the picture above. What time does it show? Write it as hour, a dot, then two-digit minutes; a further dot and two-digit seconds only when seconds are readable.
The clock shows 10.34
